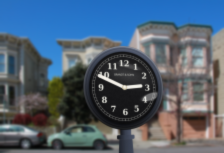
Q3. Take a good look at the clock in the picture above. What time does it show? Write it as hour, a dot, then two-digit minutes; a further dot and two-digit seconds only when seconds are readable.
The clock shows 2.49
